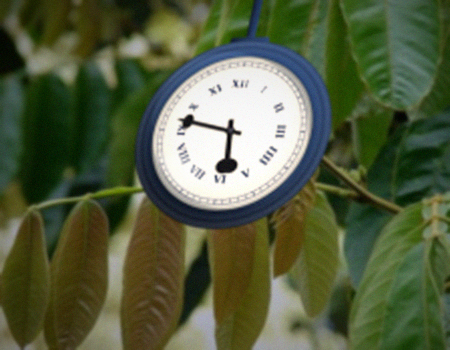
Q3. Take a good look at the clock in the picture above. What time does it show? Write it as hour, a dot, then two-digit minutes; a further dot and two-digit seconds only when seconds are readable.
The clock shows 5.47
